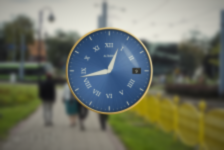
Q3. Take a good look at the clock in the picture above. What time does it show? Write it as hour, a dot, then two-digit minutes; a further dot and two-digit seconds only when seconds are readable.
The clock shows 12.43
